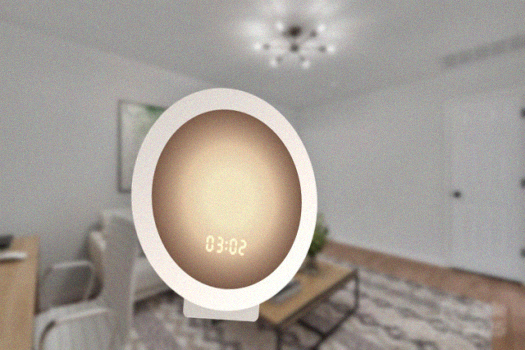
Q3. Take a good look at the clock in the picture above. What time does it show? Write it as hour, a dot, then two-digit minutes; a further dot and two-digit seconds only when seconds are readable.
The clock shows 3.02
